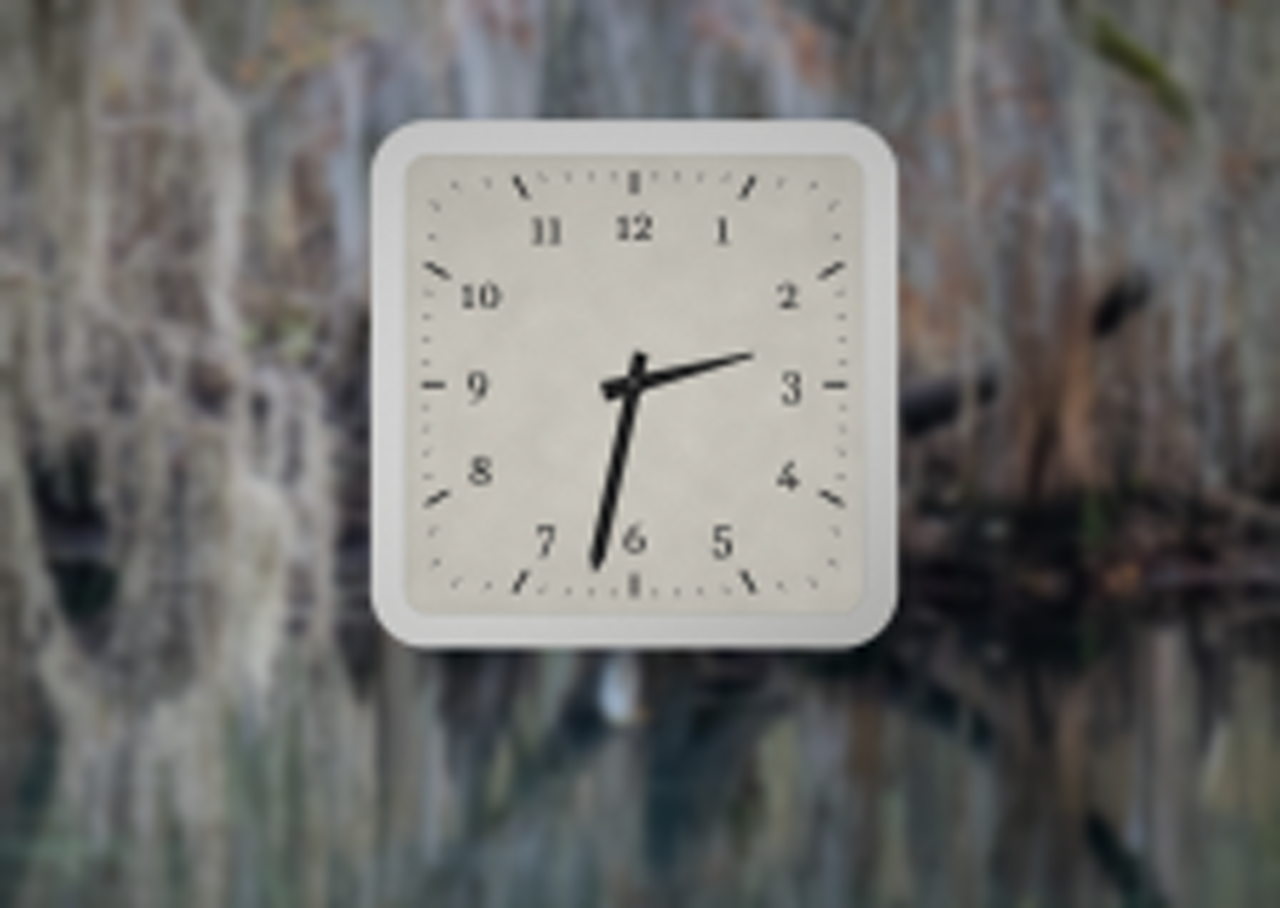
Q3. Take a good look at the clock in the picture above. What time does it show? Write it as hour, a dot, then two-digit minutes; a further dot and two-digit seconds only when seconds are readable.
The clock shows 2.32
